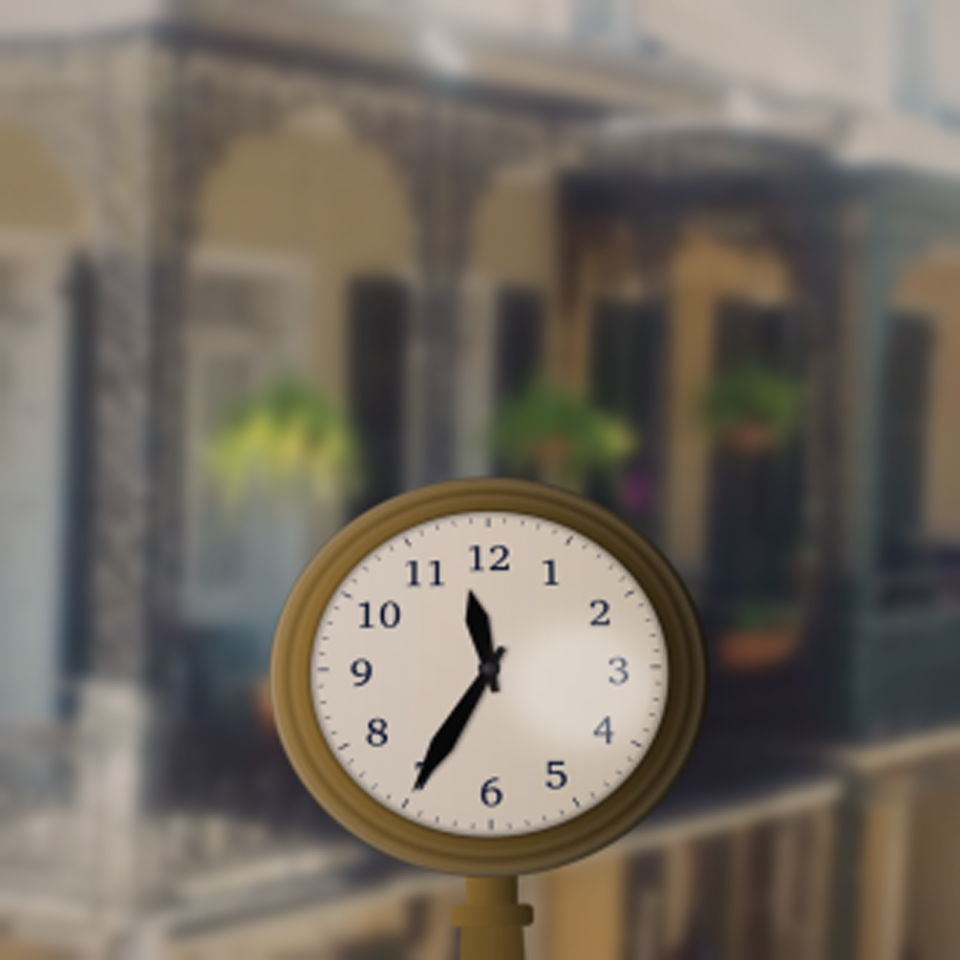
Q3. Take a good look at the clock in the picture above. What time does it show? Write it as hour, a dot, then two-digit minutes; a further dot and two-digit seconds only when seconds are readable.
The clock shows 11.35
